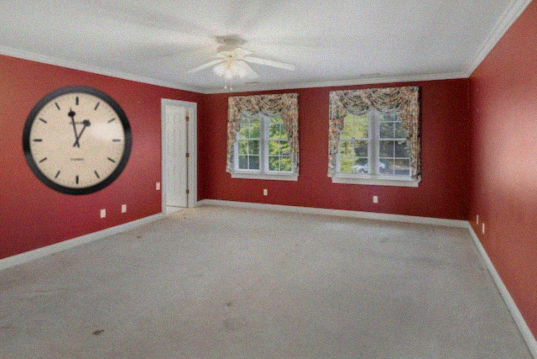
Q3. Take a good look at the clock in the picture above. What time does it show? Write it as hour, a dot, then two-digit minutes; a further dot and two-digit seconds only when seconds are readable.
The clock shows 12.58
